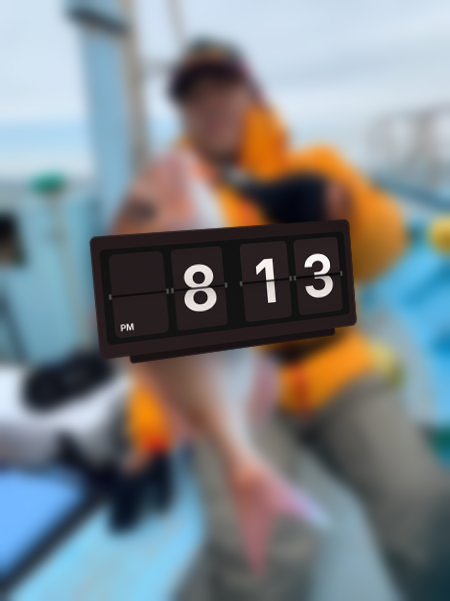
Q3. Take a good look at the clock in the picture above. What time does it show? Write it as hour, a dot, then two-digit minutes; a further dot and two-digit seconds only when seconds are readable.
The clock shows 8.13
